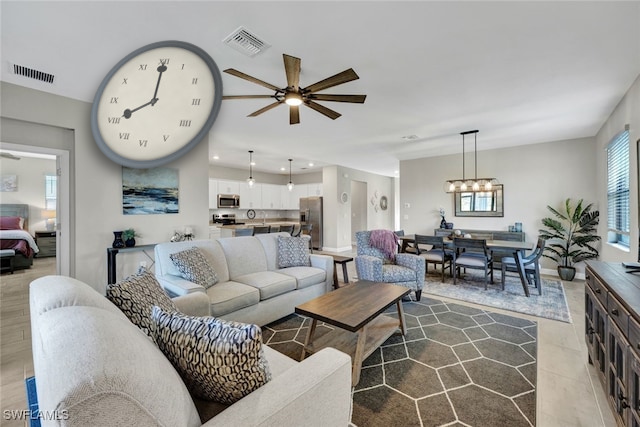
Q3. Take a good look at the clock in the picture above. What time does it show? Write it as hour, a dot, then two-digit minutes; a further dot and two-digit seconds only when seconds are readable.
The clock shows 8.00
